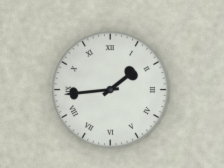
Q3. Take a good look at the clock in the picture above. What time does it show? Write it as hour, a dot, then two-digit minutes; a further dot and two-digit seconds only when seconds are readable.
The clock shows 1.44
